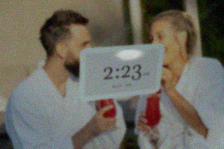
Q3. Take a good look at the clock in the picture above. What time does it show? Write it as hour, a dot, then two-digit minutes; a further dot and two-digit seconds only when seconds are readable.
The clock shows 2.23
